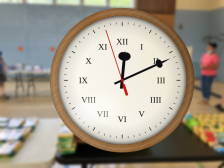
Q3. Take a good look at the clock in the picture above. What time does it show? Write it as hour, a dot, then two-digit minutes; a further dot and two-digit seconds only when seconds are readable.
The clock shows 12.10.57
